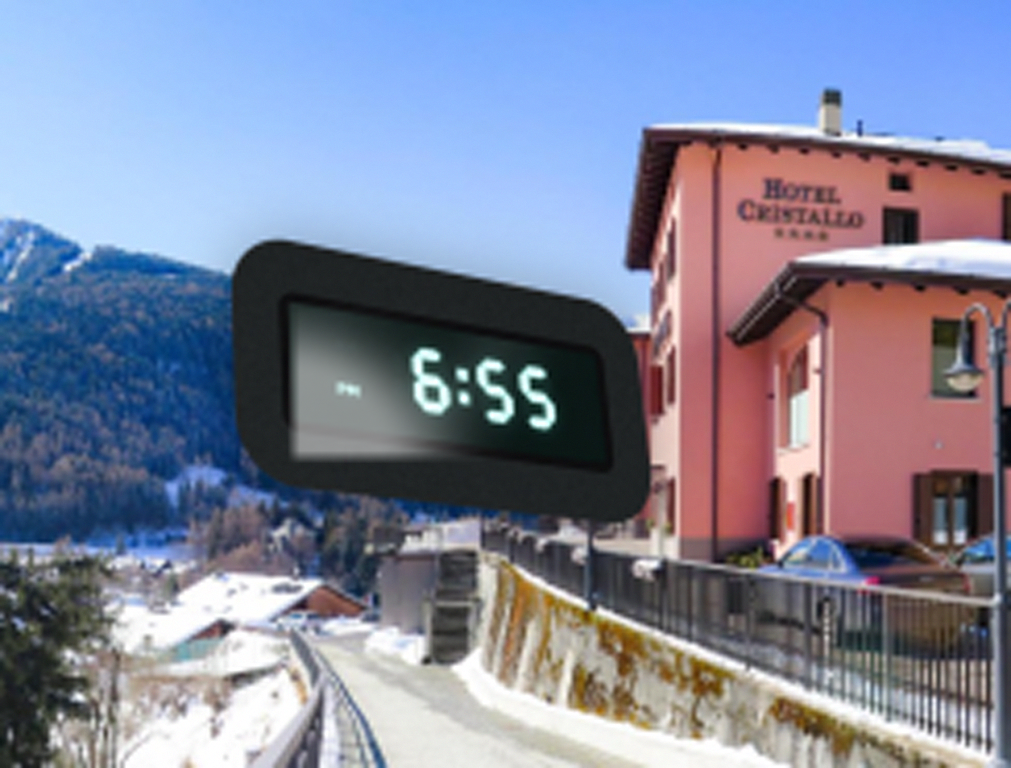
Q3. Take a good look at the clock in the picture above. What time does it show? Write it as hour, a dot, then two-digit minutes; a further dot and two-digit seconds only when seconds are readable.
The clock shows 6.55
